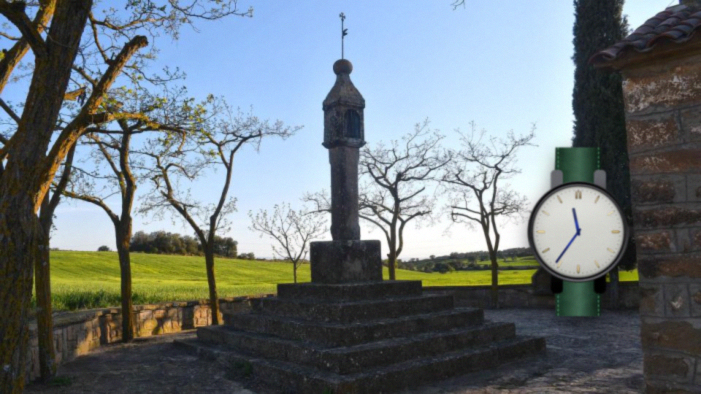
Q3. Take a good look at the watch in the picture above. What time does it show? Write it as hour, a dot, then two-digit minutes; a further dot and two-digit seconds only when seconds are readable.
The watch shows 11.36
